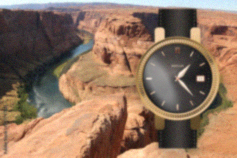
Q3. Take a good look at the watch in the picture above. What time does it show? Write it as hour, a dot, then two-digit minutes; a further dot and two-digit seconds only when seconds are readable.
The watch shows 1.23
